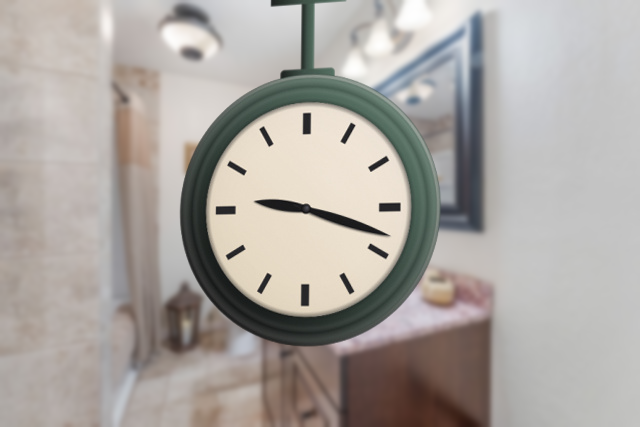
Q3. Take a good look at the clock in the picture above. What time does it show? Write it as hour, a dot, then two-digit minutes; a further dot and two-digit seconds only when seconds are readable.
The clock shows 9.18
